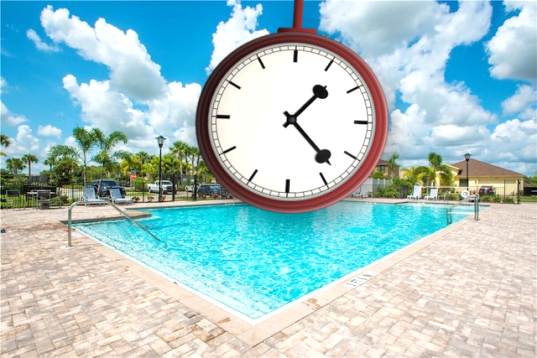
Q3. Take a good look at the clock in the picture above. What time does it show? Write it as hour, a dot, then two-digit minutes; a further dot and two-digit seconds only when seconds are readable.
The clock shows 1.23
